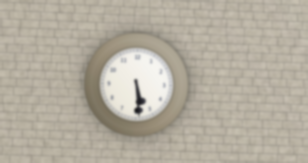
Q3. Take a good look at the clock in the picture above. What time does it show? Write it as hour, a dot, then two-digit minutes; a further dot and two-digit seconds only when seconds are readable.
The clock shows 5.29
